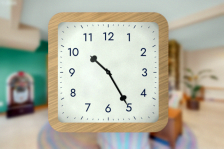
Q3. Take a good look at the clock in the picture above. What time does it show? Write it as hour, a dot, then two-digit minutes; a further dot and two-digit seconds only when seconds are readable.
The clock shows 10.25
